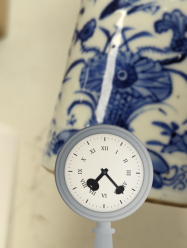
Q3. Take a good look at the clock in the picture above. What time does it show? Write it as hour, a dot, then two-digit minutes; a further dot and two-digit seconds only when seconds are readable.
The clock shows 7.23
